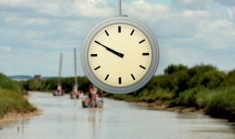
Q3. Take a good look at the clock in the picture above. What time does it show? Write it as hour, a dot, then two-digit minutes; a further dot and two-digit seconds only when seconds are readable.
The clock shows 9.50
